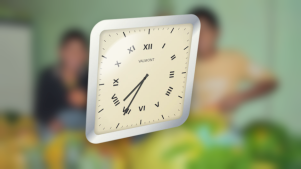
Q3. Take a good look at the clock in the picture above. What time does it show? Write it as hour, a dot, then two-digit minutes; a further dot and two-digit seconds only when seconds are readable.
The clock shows 7.35
